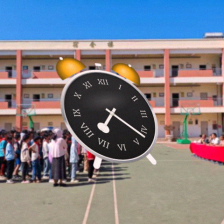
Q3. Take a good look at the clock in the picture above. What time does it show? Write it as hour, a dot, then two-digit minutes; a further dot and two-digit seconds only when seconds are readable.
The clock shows 7.22
